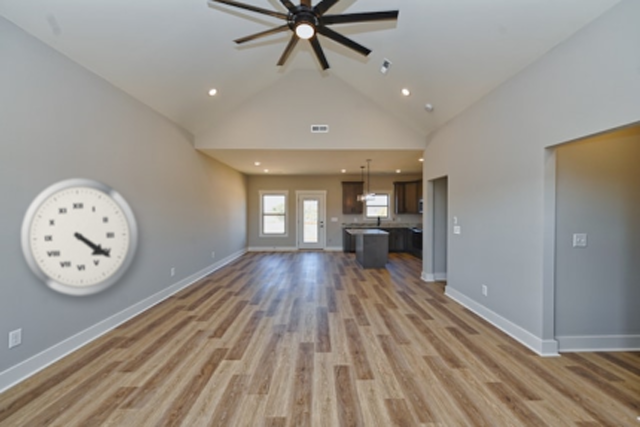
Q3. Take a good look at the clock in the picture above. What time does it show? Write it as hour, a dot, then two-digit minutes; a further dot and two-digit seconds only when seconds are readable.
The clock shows 4.21
